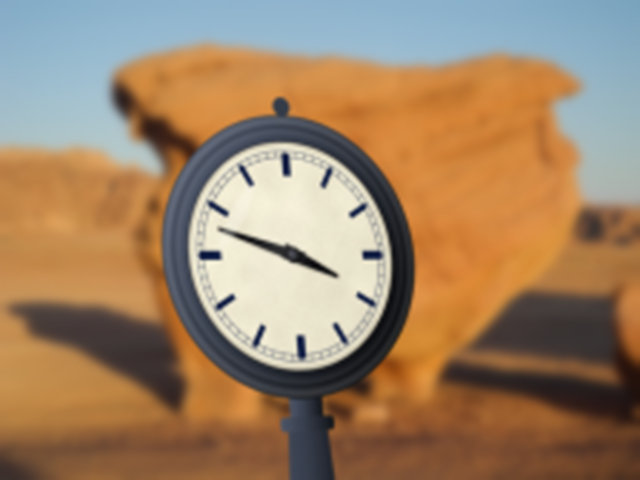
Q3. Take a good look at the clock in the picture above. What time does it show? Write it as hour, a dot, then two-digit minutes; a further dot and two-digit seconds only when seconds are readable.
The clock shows 3.48
